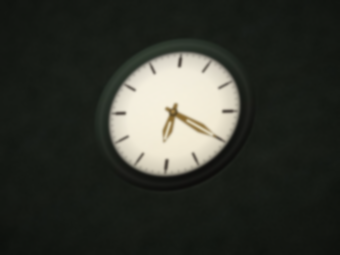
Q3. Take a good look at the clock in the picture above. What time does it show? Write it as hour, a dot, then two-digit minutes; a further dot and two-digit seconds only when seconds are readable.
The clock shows 6.20
